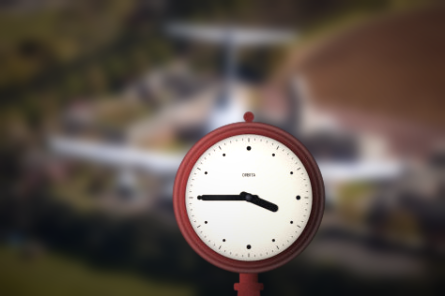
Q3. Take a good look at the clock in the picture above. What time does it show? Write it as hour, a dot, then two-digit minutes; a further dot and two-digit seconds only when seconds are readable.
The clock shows 3.45
